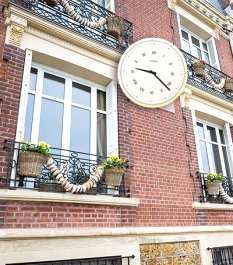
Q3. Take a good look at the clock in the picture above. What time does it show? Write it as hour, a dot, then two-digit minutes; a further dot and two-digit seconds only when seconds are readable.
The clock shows 9.22
